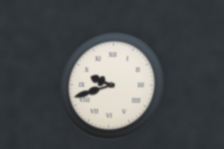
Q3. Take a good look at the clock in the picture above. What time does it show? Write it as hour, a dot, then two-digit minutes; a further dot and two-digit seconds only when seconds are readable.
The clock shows 9.42
